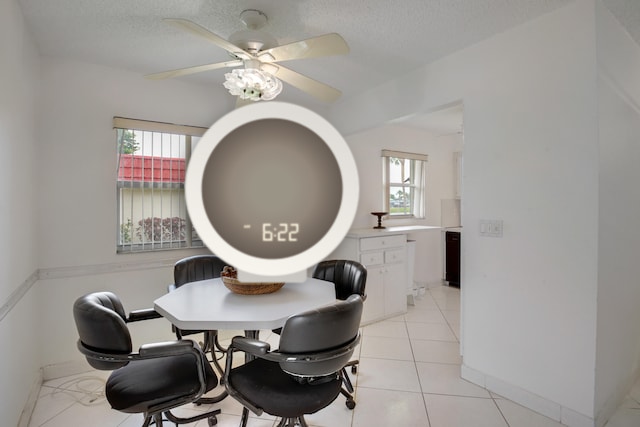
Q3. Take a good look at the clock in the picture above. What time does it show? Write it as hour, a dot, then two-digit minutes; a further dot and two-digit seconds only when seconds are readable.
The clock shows 6.22
